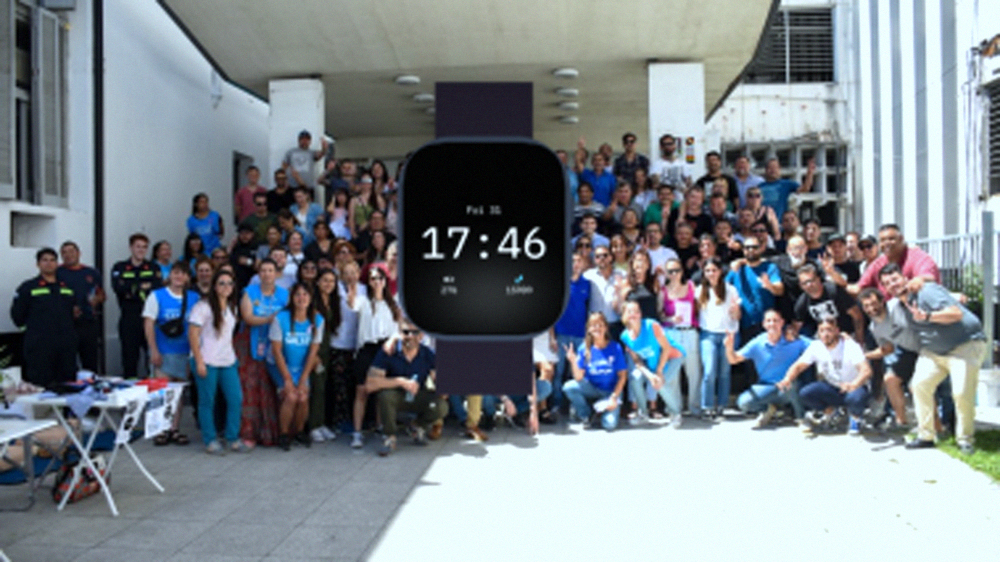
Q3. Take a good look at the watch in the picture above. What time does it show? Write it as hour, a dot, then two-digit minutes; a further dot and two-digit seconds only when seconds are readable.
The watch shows 17.46
